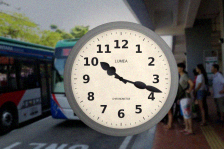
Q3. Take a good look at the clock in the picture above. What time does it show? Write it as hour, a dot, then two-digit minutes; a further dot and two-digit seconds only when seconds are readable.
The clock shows 10.18
